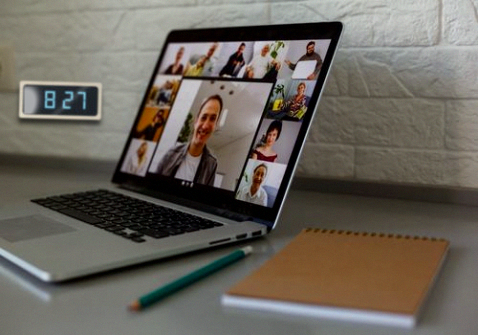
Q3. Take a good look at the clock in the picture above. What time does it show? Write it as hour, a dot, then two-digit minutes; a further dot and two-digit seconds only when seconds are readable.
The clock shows 8.27
